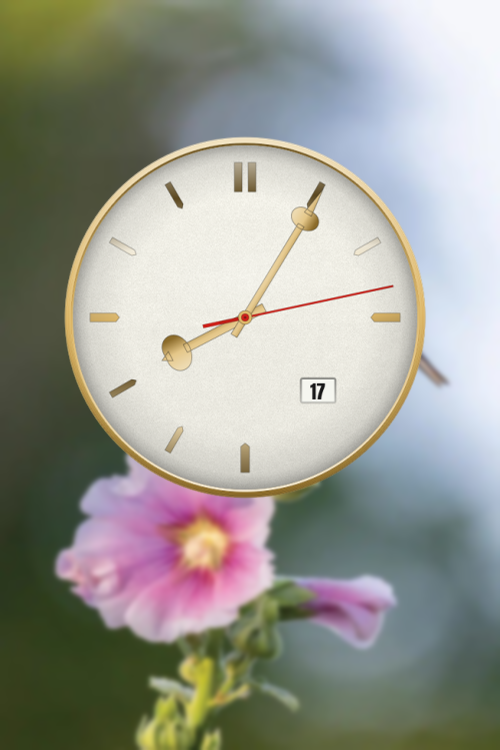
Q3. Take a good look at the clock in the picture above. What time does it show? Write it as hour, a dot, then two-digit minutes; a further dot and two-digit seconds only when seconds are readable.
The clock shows 8.05.13
